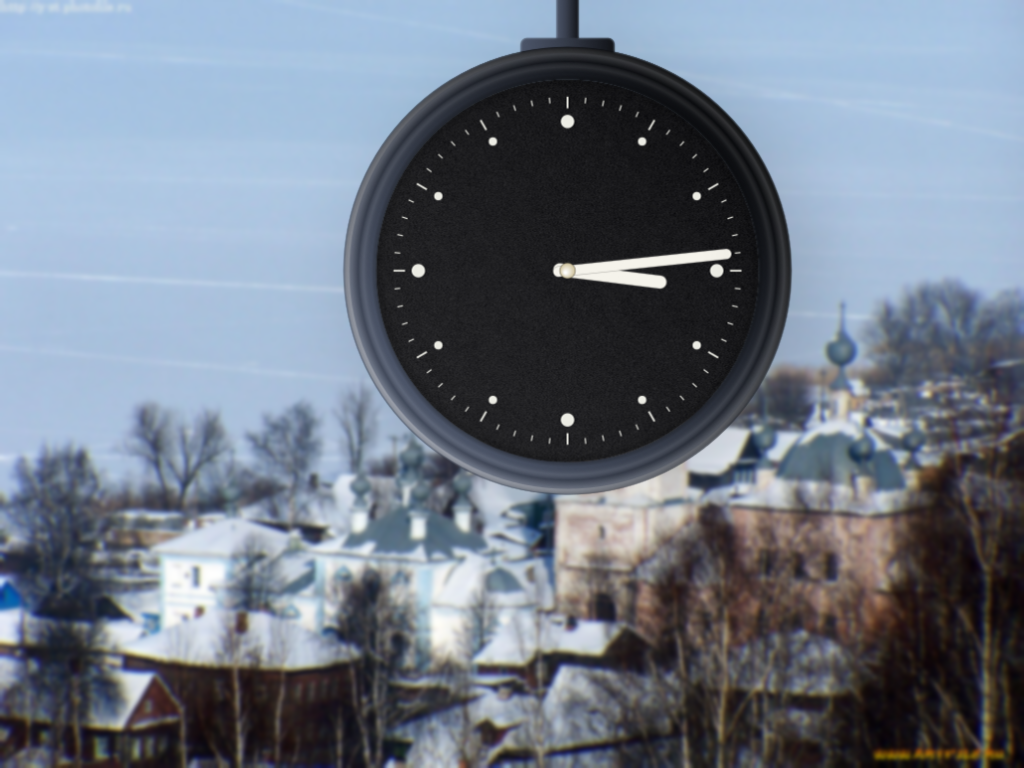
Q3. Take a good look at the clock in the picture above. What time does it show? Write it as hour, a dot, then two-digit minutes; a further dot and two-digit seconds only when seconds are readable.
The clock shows 3.14
